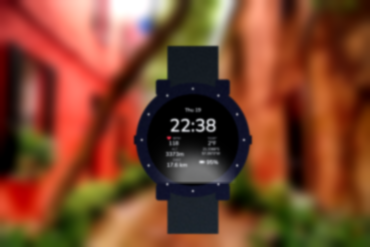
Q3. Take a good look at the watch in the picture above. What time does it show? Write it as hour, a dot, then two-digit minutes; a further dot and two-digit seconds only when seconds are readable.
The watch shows 22.38
